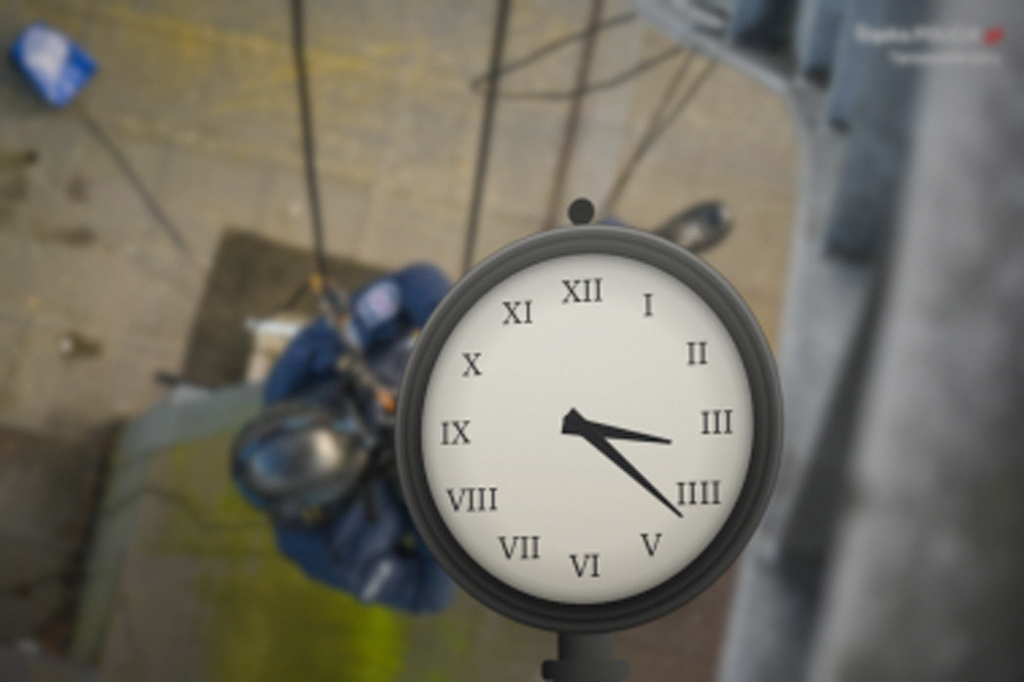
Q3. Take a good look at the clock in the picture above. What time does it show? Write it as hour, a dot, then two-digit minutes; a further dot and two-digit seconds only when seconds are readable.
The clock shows 3.22
